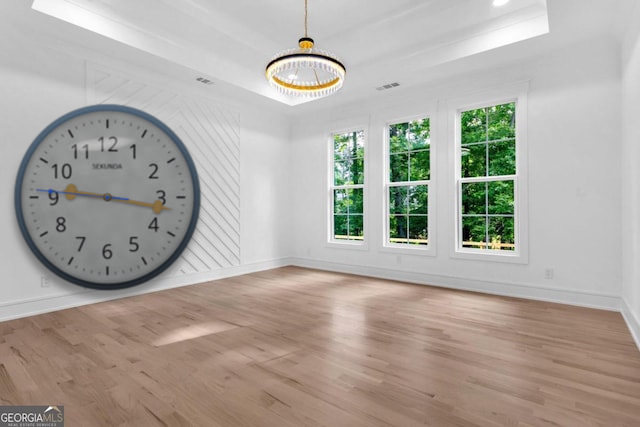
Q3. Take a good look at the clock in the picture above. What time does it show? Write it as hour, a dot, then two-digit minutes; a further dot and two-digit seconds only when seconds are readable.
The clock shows 9.16.46
